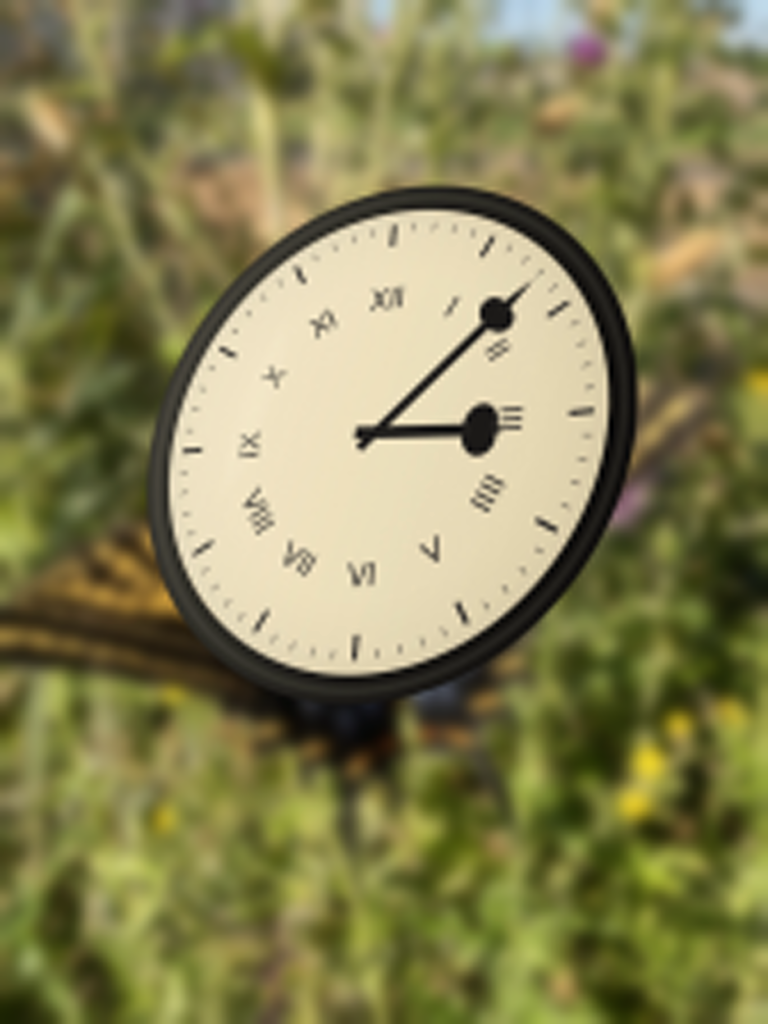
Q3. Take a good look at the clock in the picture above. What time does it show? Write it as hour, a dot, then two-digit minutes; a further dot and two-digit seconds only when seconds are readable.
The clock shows 3.08
